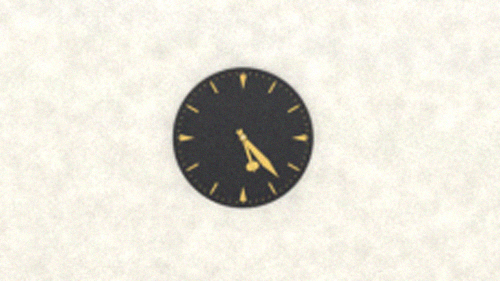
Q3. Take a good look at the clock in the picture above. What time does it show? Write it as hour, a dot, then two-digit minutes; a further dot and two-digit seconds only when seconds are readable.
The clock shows 5.23
